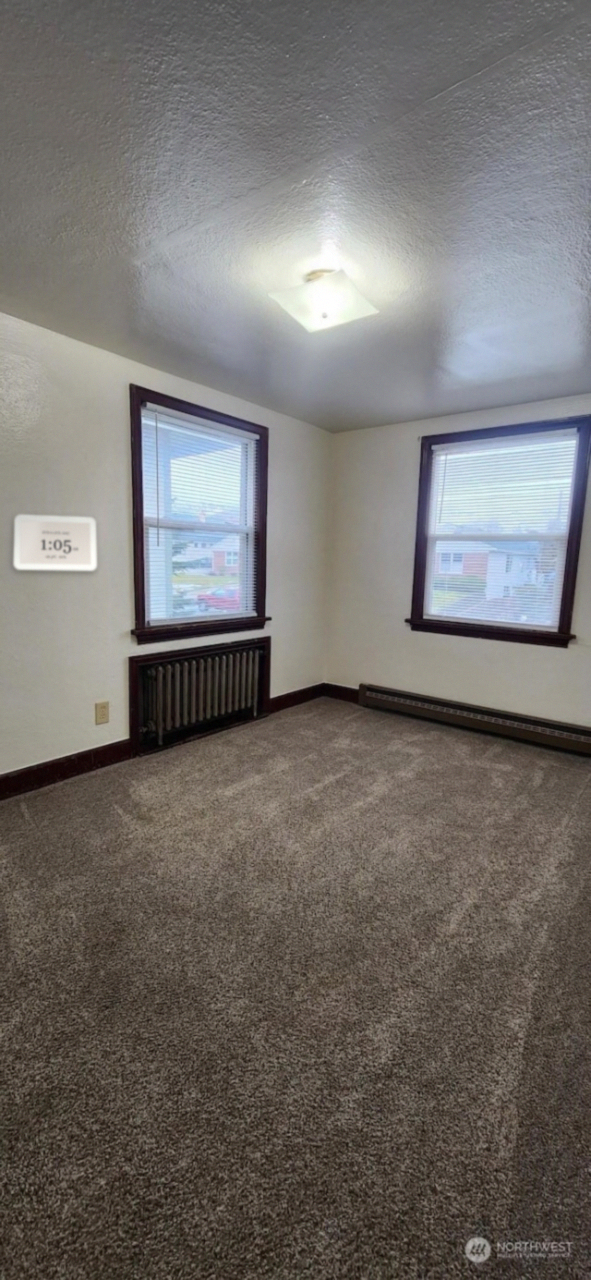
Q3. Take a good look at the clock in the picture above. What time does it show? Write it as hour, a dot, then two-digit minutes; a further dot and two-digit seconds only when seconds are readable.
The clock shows 1.05
